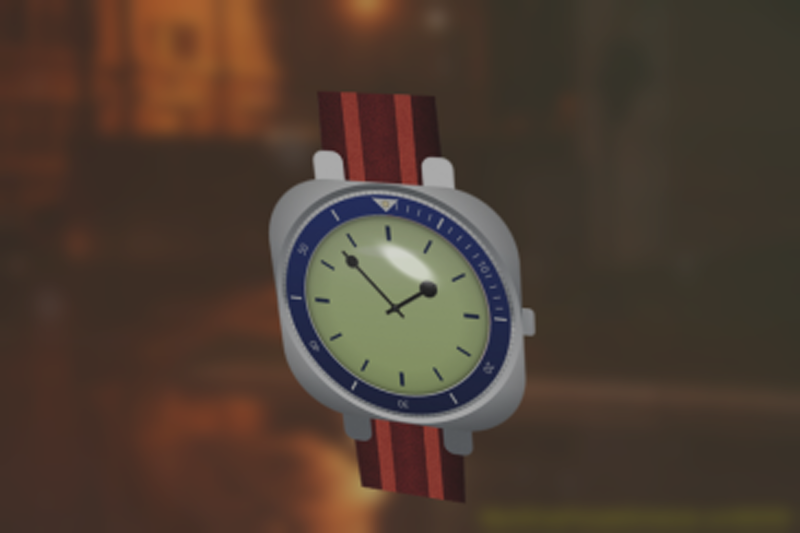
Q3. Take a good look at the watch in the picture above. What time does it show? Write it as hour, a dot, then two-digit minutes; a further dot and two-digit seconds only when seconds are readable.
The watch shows 1.53
